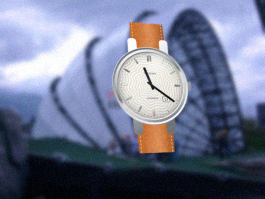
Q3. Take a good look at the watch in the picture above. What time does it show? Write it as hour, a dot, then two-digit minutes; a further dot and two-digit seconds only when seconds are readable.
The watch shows 11.21
